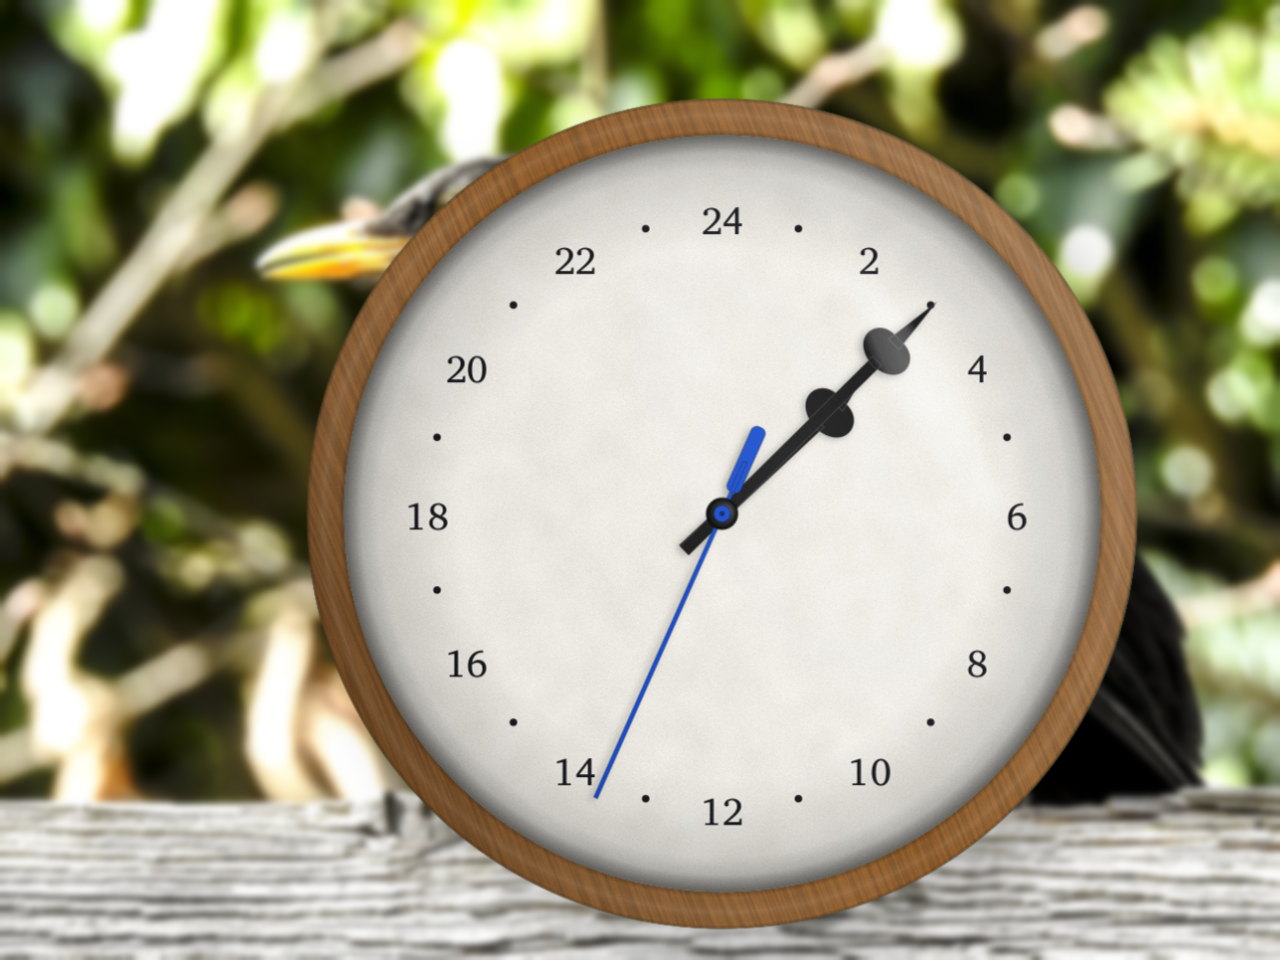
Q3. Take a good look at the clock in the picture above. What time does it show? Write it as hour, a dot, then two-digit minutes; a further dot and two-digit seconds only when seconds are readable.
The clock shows 3.07.34
